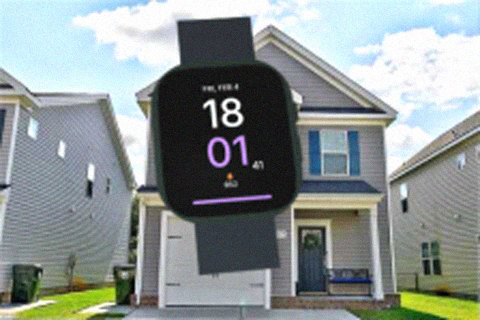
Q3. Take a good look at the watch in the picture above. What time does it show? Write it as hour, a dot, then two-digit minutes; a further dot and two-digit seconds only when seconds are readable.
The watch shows 18.01
